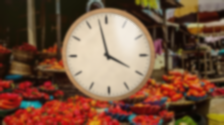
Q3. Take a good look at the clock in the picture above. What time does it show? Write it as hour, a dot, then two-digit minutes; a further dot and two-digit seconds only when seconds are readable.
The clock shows 3.58
